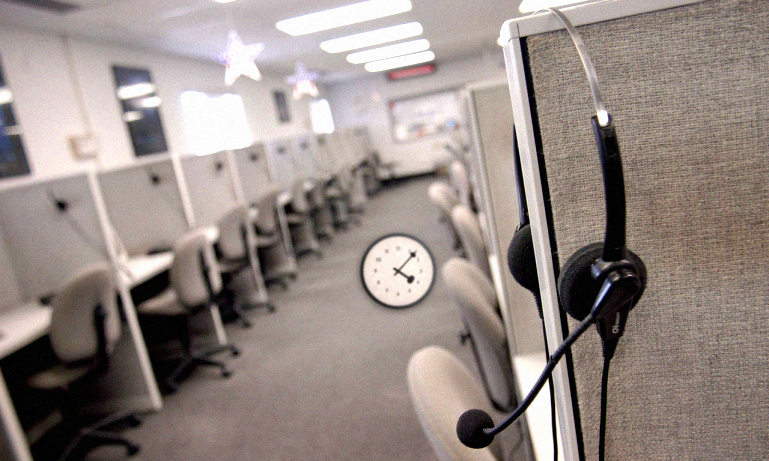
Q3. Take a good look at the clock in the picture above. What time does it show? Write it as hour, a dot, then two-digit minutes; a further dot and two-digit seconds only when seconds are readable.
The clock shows 4.07
